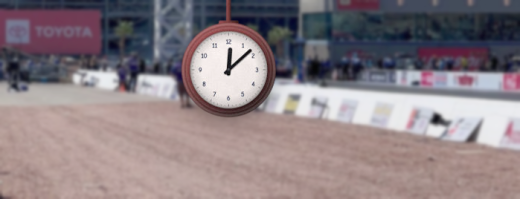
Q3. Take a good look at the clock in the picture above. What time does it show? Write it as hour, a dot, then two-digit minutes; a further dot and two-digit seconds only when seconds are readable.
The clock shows 12.08
